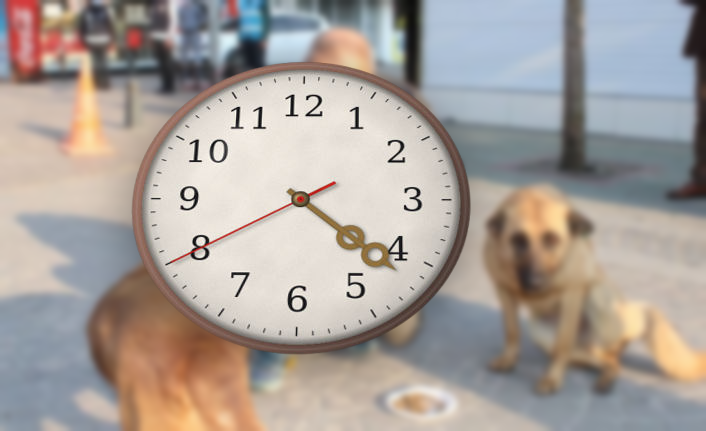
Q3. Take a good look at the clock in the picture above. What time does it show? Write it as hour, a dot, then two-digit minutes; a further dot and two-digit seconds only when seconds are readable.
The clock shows 4.21.40
